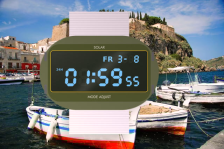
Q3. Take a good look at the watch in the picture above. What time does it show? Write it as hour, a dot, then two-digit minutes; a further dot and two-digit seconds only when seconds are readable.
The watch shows 1.59.55
